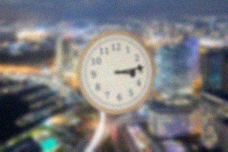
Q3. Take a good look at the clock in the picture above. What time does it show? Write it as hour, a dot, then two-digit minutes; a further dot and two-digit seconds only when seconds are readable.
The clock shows 3.14
